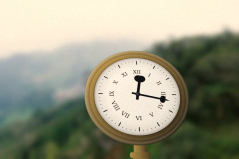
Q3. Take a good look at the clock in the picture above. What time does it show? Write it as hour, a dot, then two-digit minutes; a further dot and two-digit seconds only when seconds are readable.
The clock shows 12.17
